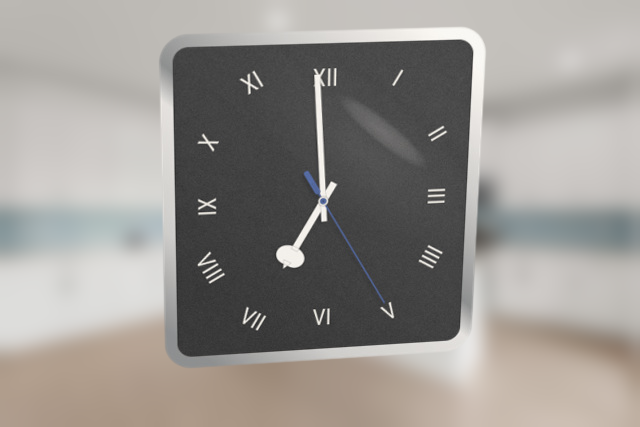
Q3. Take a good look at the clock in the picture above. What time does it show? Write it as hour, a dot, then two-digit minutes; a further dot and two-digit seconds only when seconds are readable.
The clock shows 6.59.25
